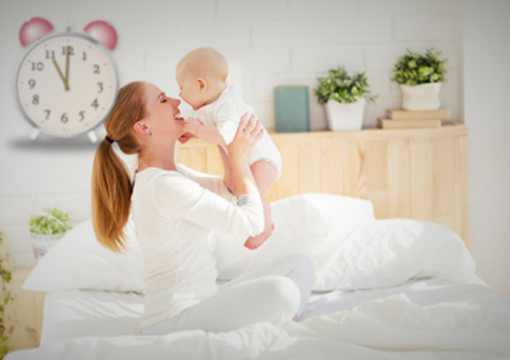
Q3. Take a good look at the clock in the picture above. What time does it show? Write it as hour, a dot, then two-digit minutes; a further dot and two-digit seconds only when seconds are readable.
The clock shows 11.00
